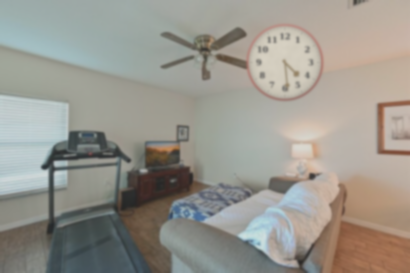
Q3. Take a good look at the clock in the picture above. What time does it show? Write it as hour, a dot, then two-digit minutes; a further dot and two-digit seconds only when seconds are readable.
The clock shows 4.29
